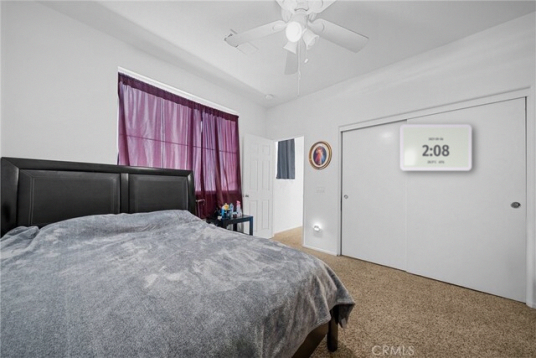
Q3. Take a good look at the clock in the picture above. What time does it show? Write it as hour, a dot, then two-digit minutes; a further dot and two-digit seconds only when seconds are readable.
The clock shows 2.08
